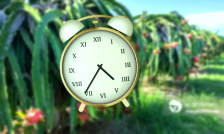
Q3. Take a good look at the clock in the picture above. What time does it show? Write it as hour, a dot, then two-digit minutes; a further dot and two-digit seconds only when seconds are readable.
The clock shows 4.36
